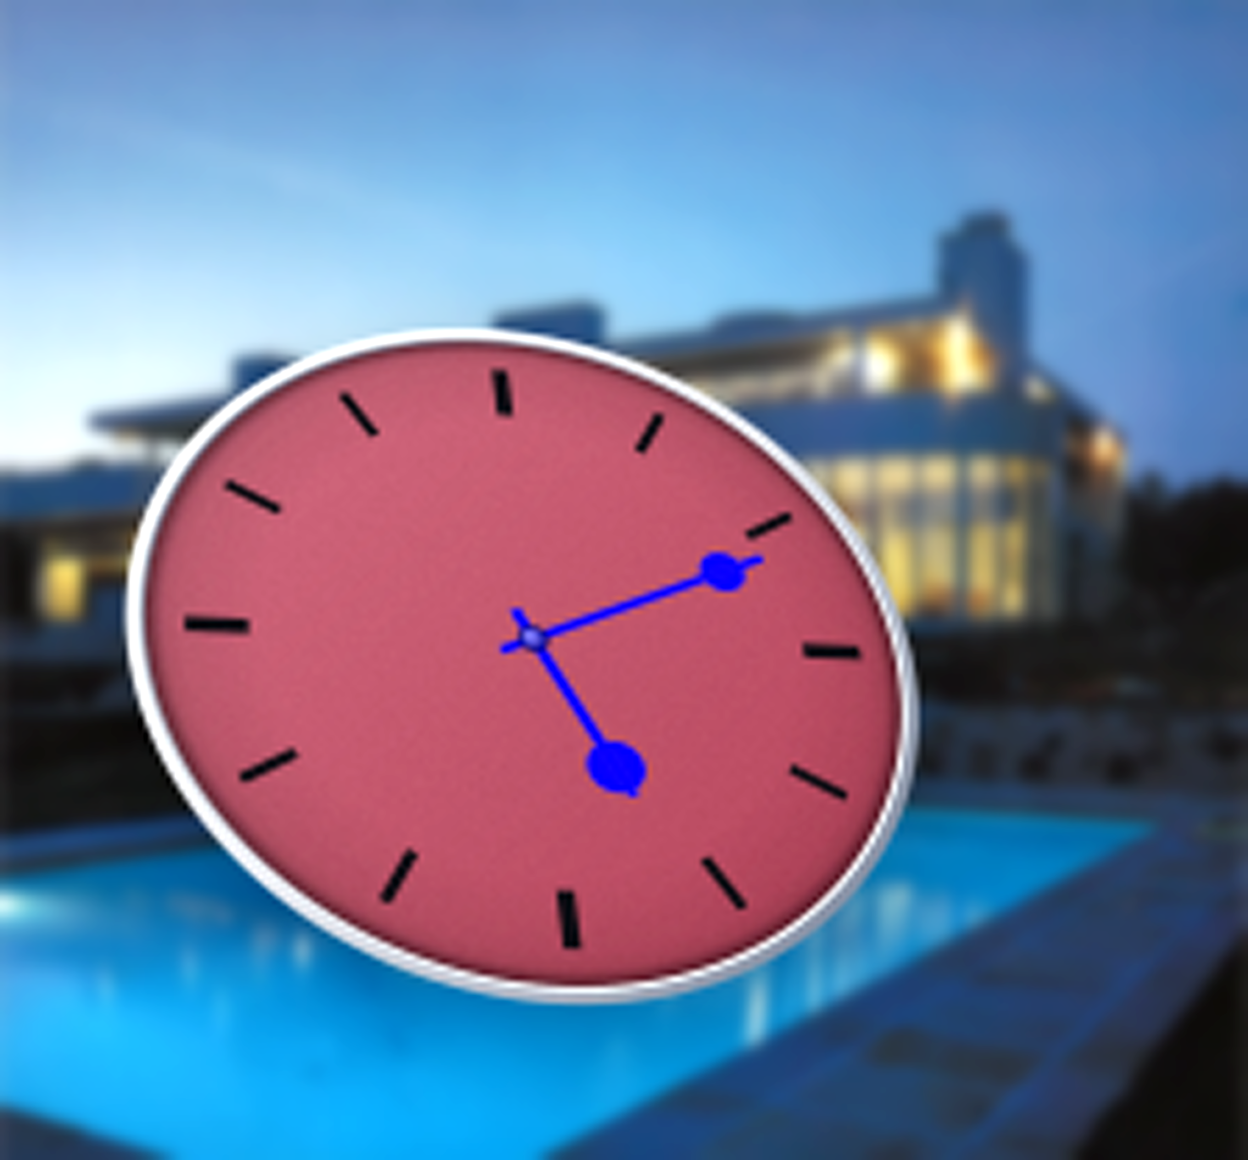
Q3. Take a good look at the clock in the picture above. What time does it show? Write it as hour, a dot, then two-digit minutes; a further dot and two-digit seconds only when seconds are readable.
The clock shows 5.11
